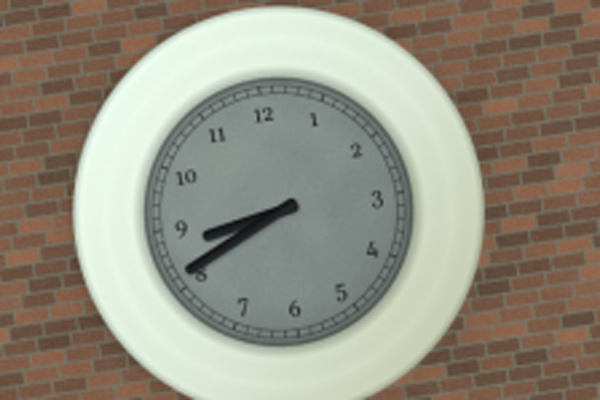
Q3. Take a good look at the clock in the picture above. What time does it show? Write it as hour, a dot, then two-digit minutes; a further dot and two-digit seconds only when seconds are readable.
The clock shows 8.41
